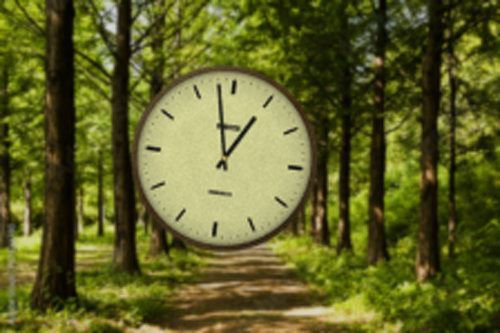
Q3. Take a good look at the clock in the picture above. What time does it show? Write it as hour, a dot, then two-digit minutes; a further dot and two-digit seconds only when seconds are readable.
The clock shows 12.58
